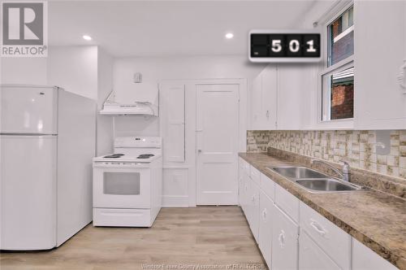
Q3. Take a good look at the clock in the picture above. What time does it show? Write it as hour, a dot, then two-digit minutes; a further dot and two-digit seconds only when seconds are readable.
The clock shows 5.01
